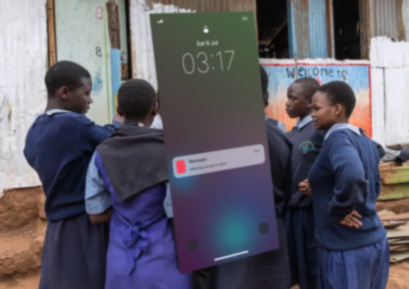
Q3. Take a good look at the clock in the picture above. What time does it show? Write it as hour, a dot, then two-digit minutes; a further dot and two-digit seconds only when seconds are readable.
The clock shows 3.17
